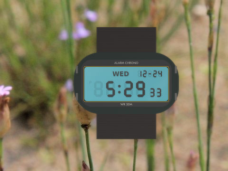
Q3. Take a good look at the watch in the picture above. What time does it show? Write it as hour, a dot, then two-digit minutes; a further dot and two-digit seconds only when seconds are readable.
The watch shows 5.29.33
